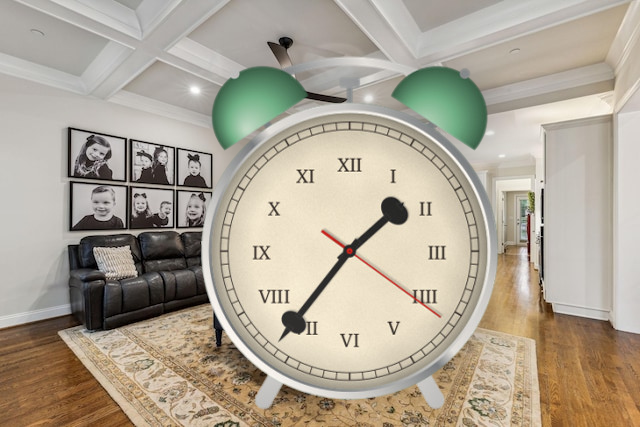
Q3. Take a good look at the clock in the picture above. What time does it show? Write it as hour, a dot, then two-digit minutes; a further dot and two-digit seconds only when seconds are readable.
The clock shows 1.36.21
